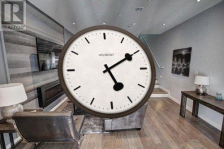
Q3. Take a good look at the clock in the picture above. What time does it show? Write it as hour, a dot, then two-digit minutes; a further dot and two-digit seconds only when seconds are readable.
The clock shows 5.10
